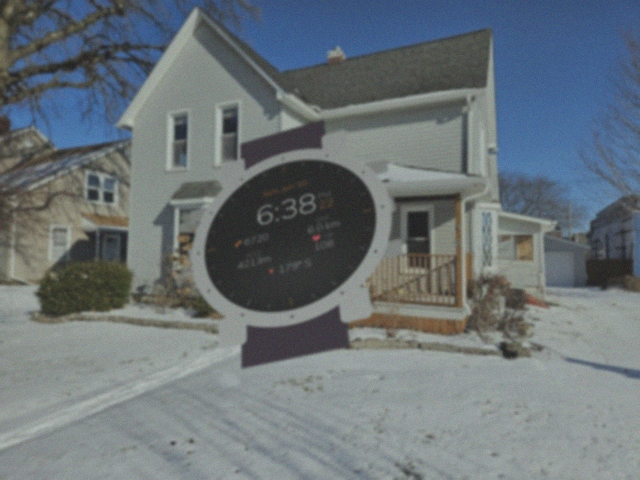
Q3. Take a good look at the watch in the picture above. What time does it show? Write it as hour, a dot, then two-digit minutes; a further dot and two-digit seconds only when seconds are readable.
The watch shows 6.38
